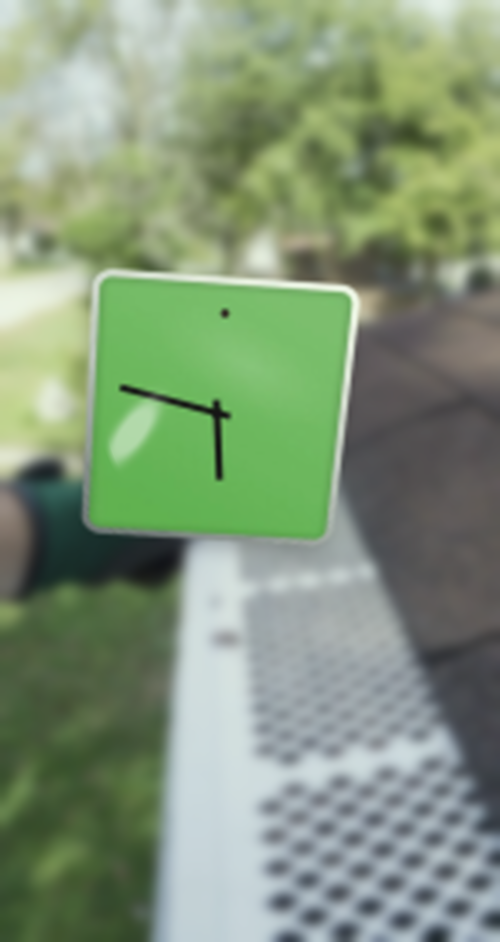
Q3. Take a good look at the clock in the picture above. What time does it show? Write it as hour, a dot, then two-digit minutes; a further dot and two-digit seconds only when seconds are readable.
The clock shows 5.47
